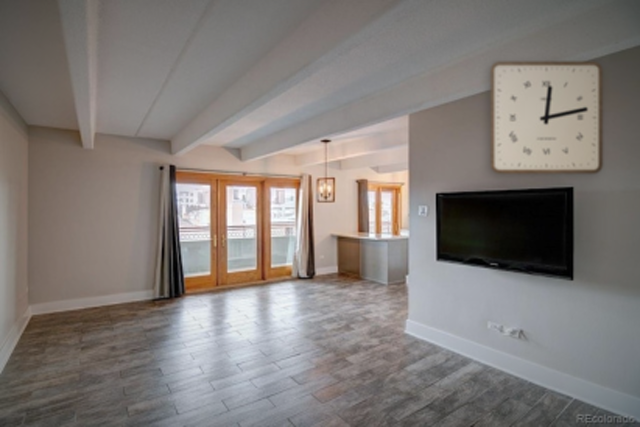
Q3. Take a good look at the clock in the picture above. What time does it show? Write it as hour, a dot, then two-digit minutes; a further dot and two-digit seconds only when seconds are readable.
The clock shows 12.13
